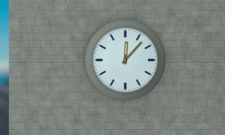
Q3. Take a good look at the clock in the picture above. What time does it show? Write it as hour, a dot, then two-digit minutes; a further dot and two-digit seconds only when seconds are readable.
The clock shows 12.07
